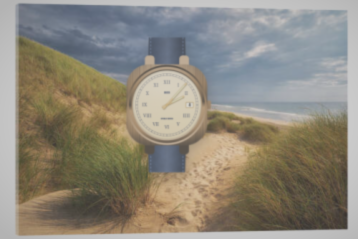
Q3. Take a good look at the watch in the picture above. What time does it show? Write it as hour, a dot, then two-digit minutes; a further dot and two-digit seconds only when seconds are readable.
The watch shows 2.07
